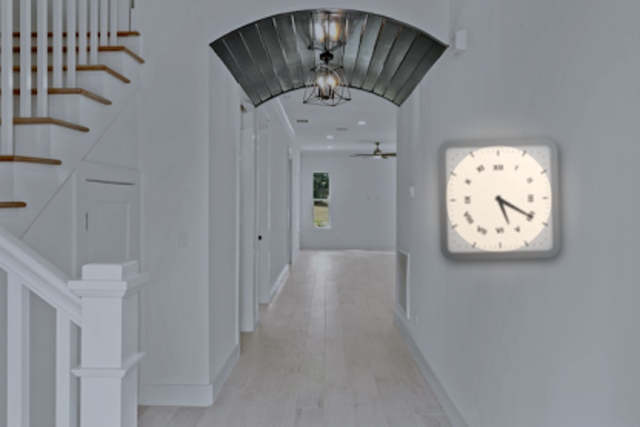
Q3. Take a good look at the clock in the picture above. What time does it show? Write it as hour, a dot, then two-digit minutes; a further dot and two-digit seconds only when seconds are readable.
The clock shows 5.20
